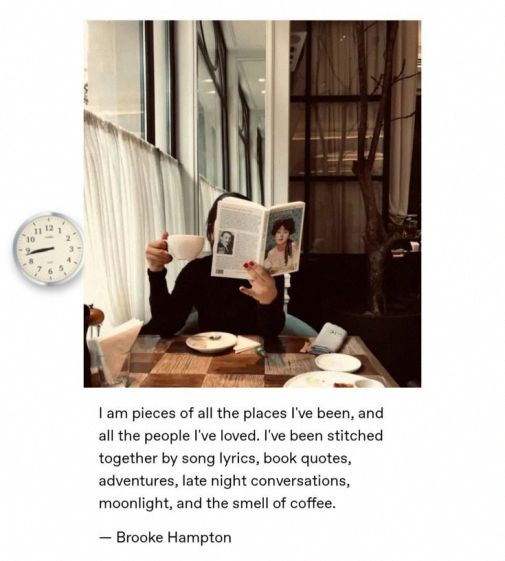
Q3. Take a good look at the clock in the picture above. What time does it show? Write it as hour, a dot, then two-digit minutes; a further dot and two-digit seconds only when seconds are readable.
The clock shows 8.43
